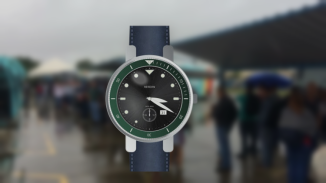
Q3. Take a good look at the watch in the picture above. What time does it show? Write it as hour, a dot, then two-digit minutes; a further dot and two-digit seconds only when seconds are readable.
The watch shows 3.20
